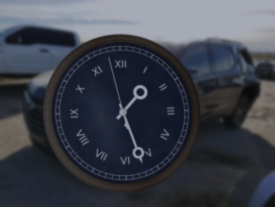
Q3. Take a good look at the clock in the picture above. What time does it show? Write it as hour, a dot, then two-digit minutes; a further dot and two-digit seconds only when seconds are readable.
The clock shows 1.26.58
